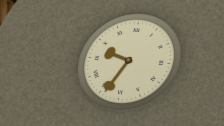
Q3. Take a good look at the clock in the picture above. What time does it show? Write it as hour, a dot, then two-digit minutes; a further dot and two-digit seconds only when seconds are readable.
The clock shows 9.34
